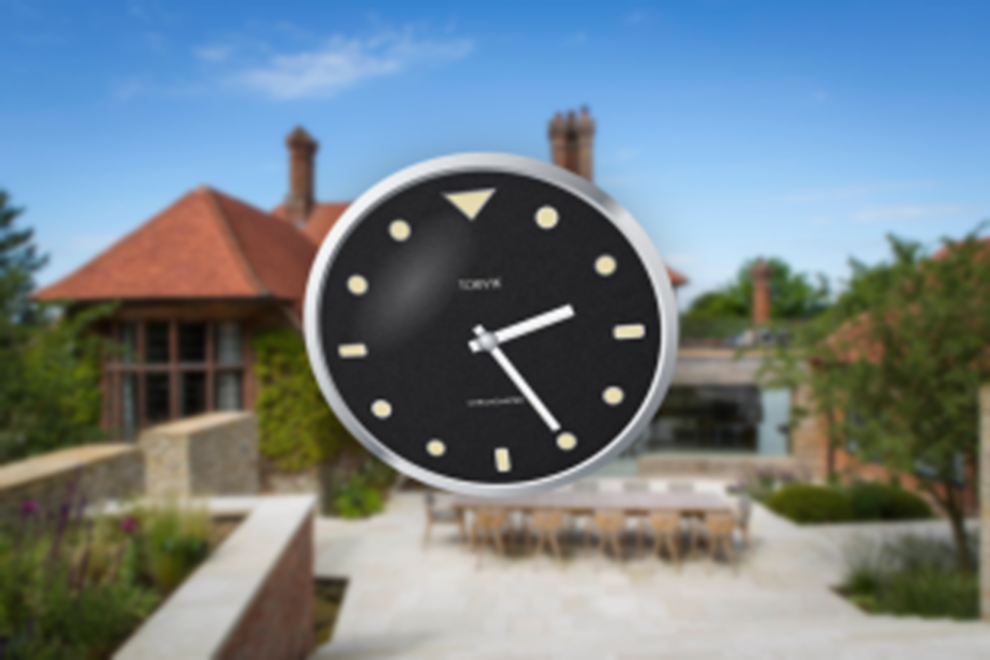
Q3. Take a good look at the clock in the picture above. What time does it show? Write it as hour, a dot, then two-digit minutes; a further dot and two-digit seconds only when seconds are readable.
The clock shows 2.25
